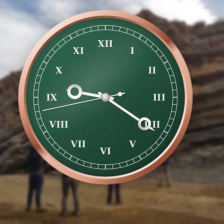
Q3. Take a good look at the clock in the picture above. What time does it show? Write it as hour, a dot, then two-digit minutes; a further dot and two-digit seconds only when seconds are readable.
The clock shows 9.20.43
